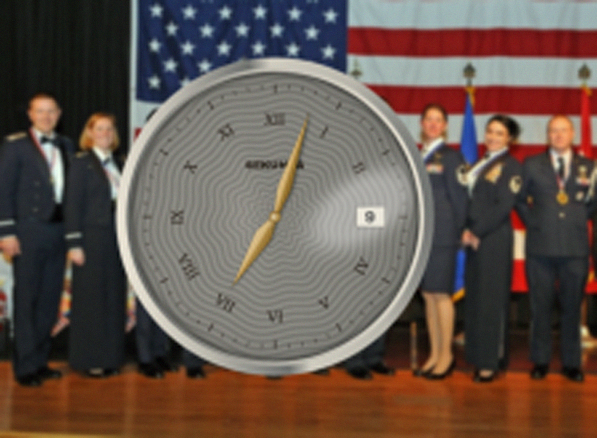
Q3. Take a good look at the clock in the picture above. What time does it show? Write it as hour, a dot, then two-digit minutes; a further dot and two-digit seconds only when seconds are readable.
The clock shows 7.03
